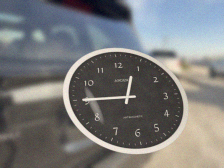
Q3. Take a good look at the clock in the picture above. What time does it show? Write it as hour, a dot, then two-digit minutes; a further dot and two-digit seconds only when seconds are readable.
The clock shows 12.45
